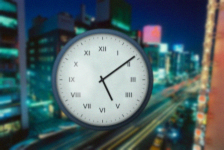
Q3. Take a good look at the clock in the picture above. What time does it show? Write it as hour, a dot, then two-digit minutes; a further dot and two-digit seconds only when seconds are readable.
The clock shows 5.09
